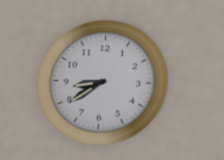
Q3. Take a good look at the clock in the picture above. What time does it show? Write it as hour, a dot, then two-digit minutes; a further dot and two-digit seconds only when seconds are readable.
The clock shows 8.39
